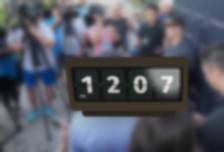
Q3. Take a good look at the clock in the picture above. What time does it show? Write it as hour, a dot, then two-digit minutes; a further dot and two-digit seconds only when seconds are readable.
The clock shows 12.07
